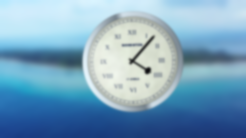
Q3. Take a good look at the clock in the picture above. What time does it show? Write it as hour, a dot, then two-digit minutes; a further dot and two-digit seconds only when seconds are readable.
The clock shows 4.07
